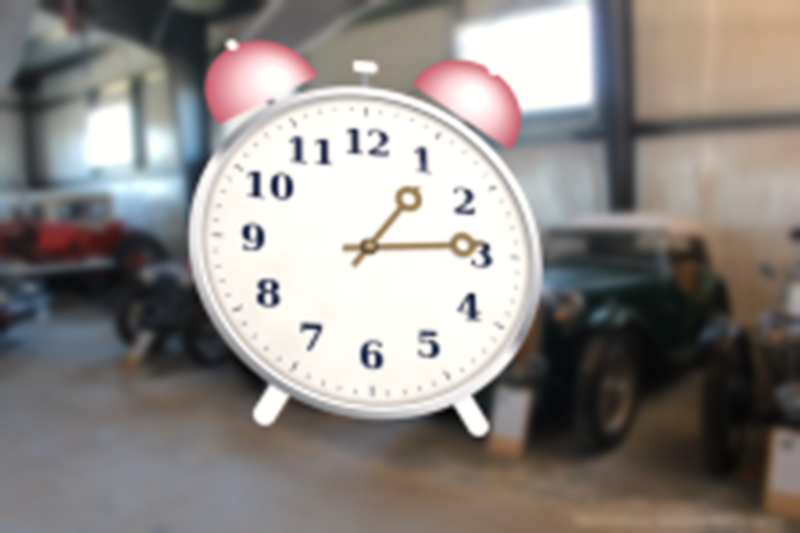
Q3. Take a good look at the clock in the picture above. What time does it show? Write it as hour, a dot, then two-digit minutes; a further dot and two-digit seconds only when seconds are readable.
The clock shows 1.14
